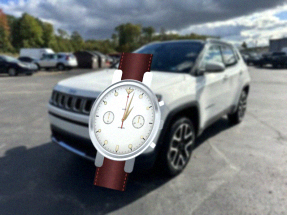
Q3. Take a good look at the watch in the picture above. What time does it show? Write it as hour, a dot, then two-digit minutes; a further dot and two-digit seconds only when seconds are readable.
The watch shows 1.02
